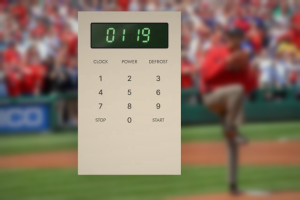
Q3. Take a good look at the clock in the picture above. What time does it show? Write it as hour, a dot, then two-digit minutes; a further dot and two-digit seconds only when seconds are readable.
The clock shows 1.19
